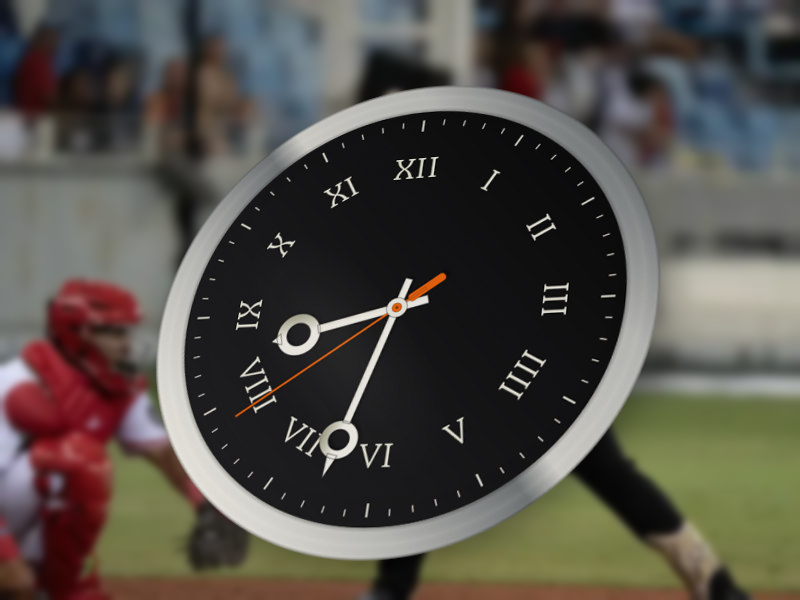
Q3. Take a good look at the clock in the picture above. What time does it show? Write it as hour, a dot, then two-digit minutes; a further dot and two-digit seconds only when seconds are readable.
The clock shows 8.32.39
